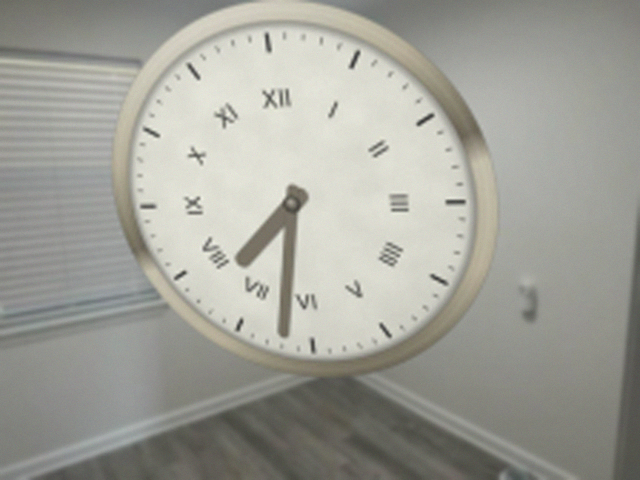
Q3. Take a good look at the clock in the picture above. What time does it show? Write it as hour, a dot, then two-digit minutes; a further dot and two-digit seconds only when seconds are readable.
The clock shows 7.32
